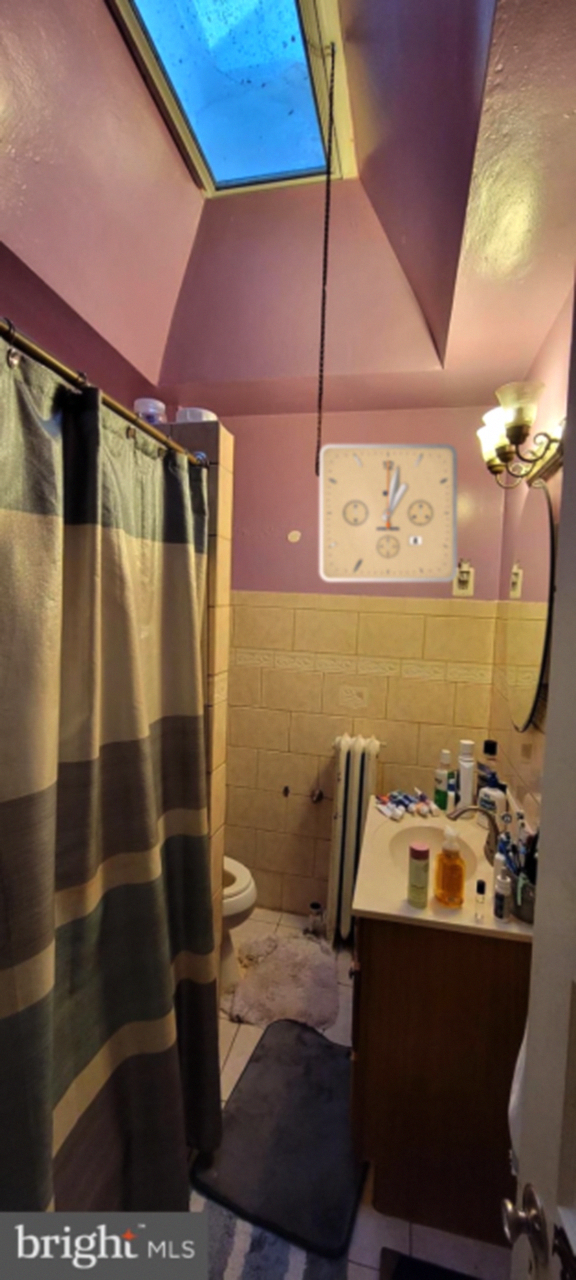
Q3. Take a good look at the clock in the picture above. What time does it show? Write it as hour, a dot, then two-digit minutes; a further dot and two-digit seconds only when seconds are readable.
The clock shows 1.02
